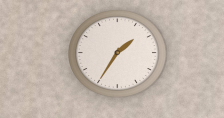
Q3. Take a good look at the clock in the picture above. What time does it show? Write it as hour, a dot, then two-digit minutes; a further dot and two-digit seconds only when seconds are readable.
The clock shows 1.35
